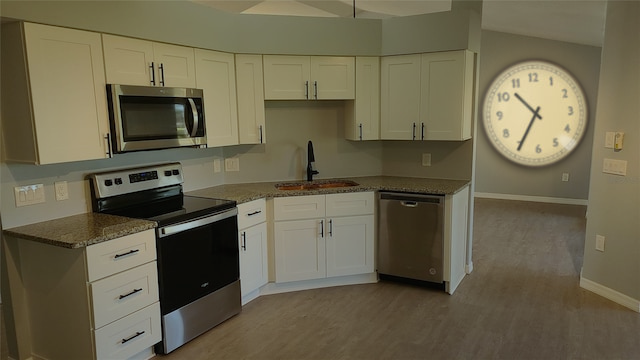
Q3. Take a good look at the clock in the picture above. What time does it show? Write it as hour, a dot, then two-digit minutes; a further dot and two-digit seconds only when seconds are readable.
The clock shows 10.35
